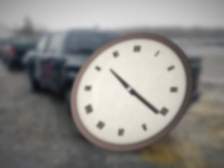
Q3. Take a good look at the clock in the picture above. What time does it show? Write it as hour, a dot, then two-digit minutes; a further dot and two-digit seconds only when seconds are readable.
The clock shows 10.21
